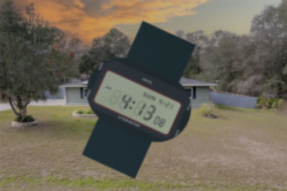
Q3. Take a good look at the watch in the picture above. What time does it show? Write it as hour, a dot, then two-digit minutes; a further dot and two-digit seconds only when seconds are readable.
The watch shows 4.13
